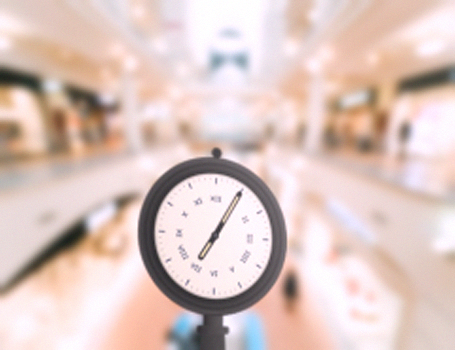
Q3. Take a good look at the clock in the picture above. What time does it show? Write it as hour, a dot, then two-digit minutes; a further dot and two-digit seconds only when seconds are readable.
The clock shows 7.05
